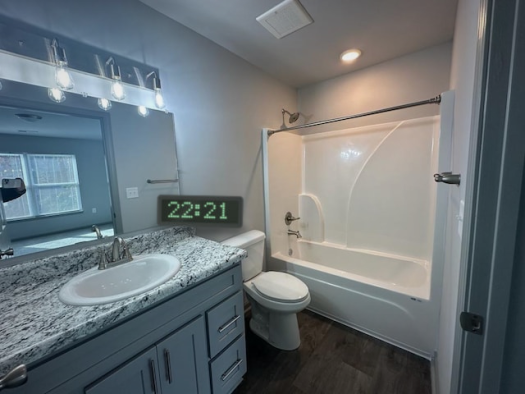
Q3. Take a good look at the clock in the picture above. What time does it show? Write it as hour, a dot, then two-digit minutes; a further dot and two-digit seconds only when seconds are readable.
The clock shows 22.21
